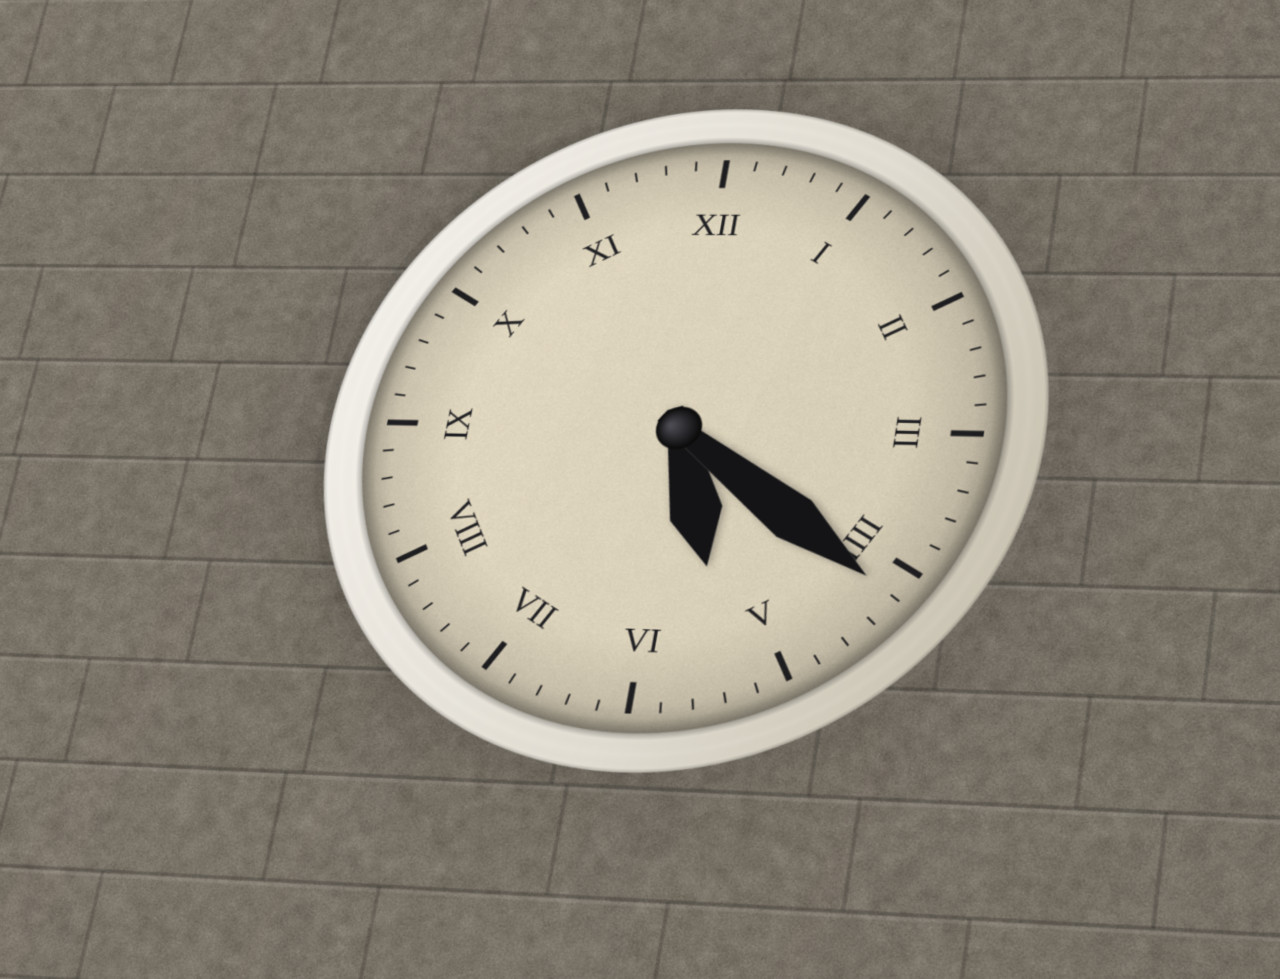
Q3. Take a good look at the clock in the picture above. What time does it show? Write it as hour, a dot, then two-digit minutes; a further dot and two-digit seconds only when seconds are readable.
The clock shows 5.21
